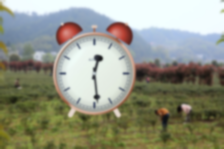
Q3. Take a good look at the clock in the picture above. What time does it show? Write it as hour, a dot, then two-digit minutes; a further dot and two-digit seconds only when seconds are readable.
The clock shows 12.29
